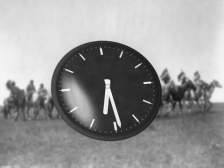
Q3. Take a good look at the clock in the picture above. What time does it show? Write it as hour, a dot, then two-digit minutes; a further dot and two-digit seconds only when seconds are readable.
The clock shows 6.29
